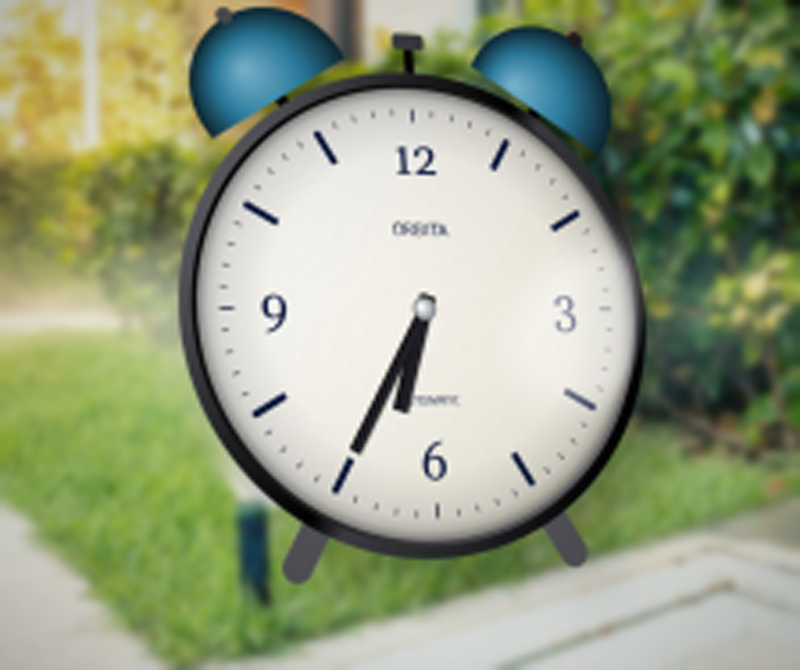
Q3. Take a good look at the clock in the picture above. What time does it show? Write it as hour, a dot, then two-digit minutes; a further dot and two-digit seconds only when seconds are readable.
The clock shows 6.35
